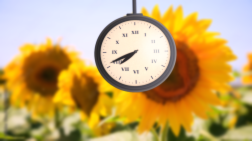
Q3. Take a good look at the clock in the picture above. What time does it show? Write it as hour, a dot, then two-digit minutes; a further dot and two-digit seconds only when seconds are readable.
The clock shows 7.41
